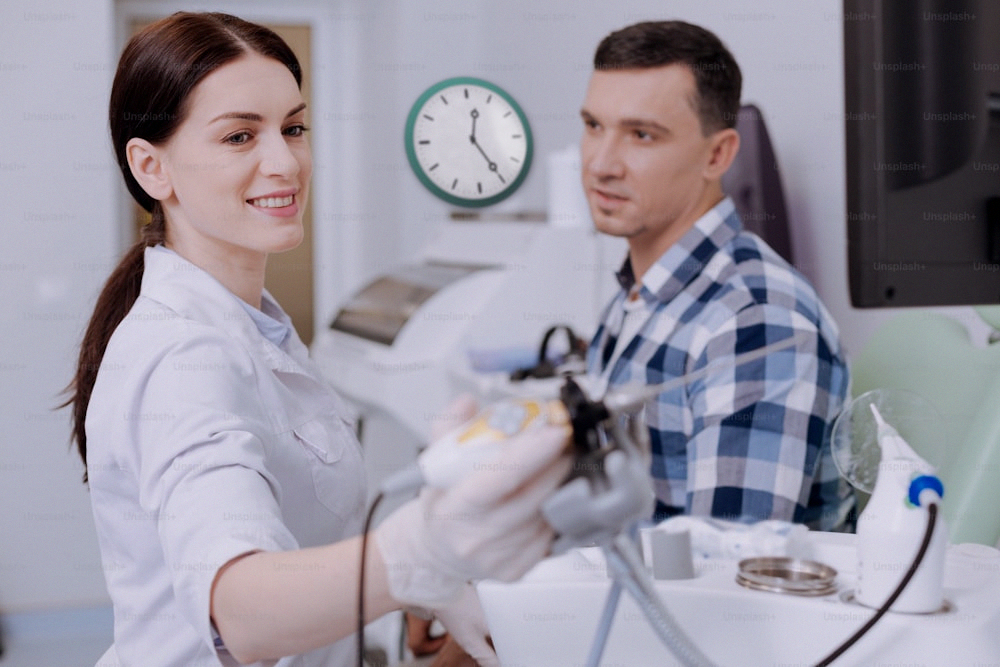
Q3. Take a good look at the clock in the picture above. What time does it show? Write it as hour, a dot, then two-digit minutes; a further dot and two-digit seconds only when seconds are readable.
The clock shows 12.25
